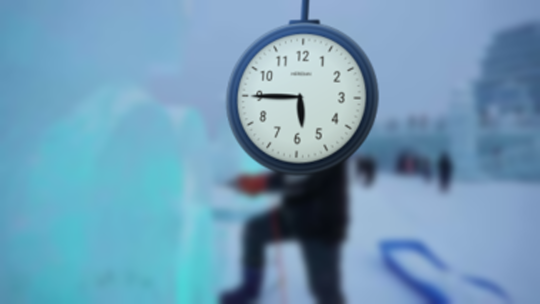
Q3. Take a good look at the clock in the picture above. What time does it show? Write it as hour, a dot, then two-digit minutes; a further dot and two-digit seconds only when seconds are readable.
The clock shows 5.45
